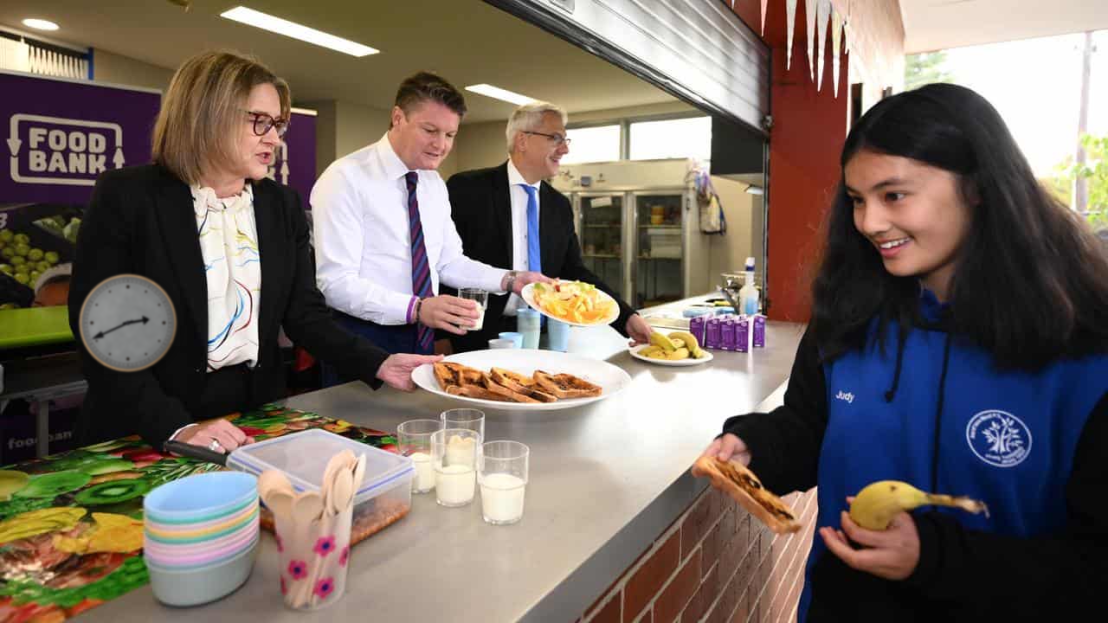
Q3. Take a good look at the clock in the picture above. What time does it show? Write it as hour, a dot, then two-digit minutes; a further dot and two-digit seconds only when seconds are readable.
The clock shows 2.41
